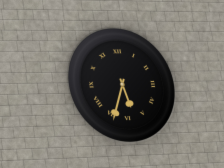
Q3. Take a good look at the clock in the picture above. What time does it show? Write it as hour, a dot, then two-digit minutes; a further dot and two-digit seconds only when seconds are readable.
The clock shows 5.34
